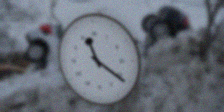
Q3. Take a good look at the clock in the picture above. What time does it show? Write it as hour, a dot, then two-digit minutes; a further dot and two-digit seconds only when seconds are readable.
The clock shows 11.21
